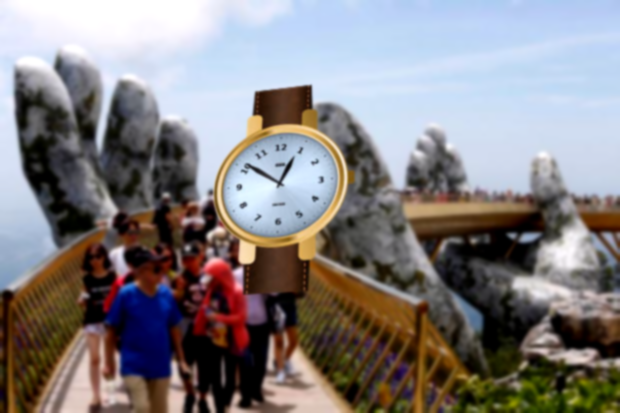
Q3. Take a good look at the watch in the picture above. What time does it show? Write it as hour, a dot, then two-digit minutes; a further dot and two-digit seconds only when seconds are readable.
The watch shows 12.51
